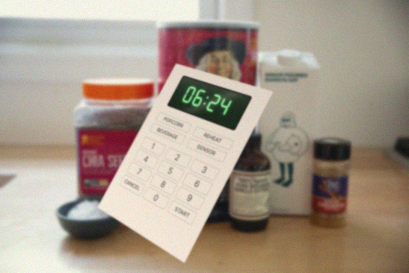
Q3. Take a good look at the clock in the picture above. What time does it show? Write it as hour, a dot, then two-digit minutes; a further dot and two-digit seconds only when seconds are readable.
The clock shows 6.24
